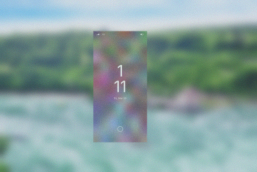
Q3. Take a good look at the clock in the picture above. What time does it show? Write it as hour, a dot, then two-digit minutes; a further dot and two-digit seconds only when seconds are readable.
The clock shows 1.11
